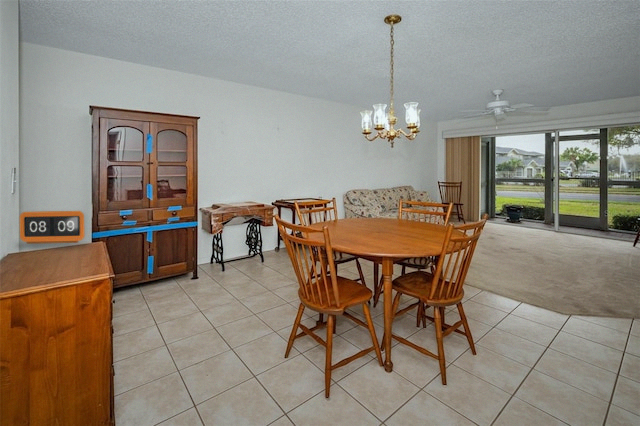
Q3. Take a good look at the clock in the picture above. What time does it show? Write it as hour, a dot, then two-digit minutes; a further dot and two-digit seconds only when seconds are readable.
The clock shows 8.09
